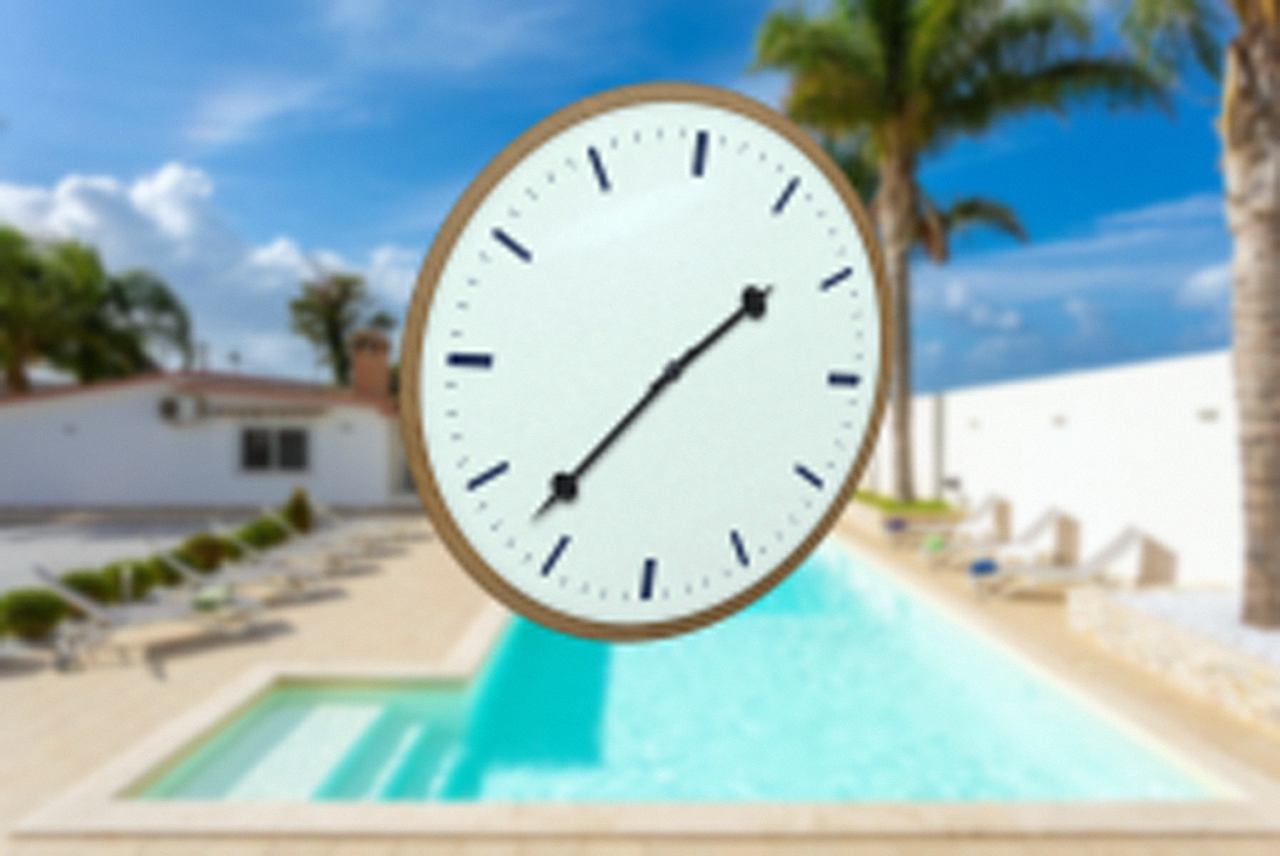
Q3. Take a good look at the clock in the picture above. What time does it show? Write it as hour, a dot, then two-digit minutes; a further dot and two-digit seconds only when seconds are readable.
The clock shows 1.37
